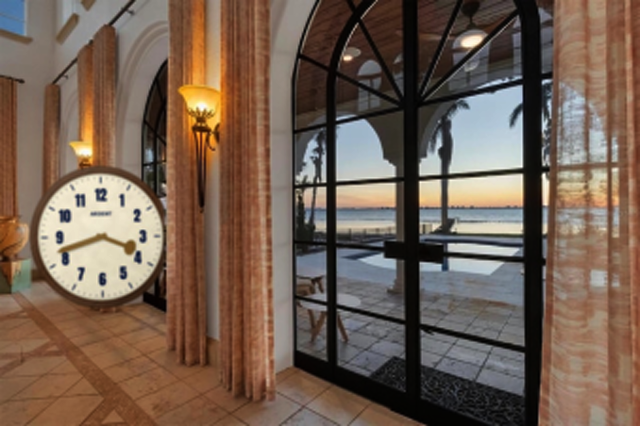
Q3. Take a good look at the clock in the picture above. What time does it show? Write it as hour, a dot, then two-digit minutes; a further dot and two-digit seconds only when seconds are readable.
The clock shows 3.42
